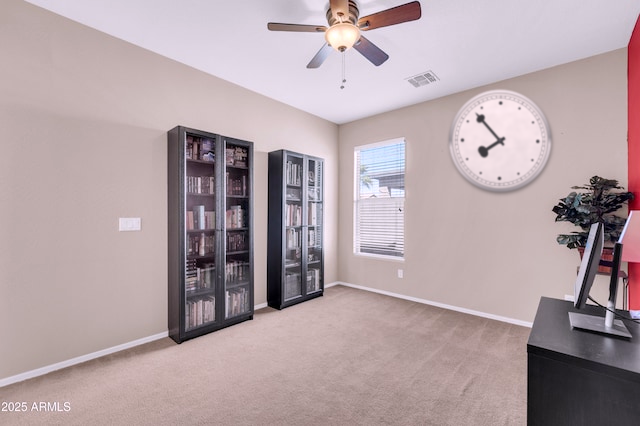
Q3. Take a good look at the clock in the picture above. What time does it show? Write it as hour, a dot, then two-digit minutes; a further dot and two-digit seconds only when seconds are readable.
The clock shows 7.53
